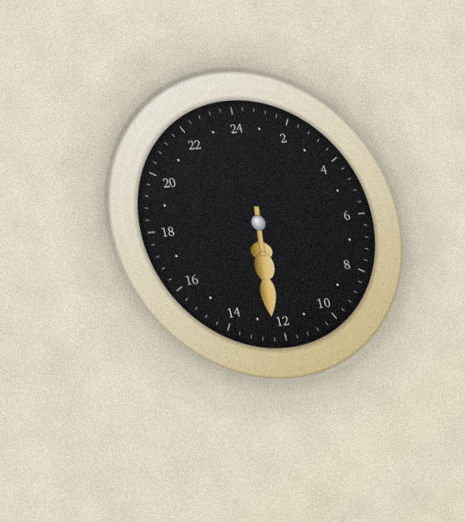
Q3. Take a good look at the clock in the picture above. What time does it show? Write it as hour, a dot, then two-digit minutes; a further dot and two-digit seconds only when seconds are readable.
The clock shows 12.31
